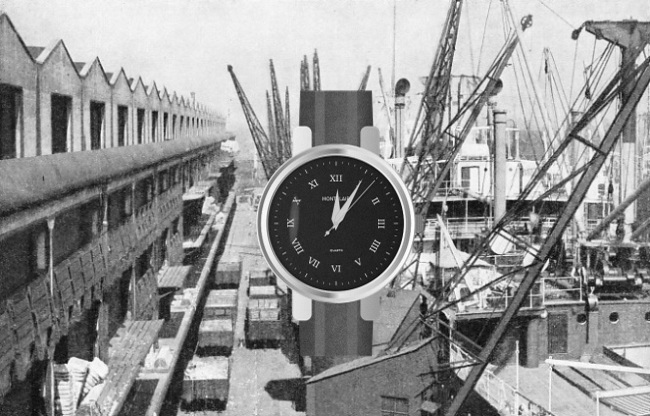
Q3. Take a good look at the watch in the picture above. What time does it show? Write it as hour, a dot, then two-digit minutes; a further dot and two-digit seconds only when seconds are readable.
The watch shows 12.05.07
